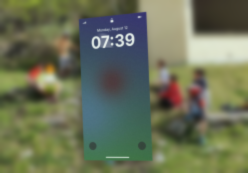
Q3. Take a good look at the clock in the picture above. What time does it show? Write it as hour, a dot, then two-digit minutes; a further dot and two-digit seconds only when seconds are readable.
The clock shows 7.39
